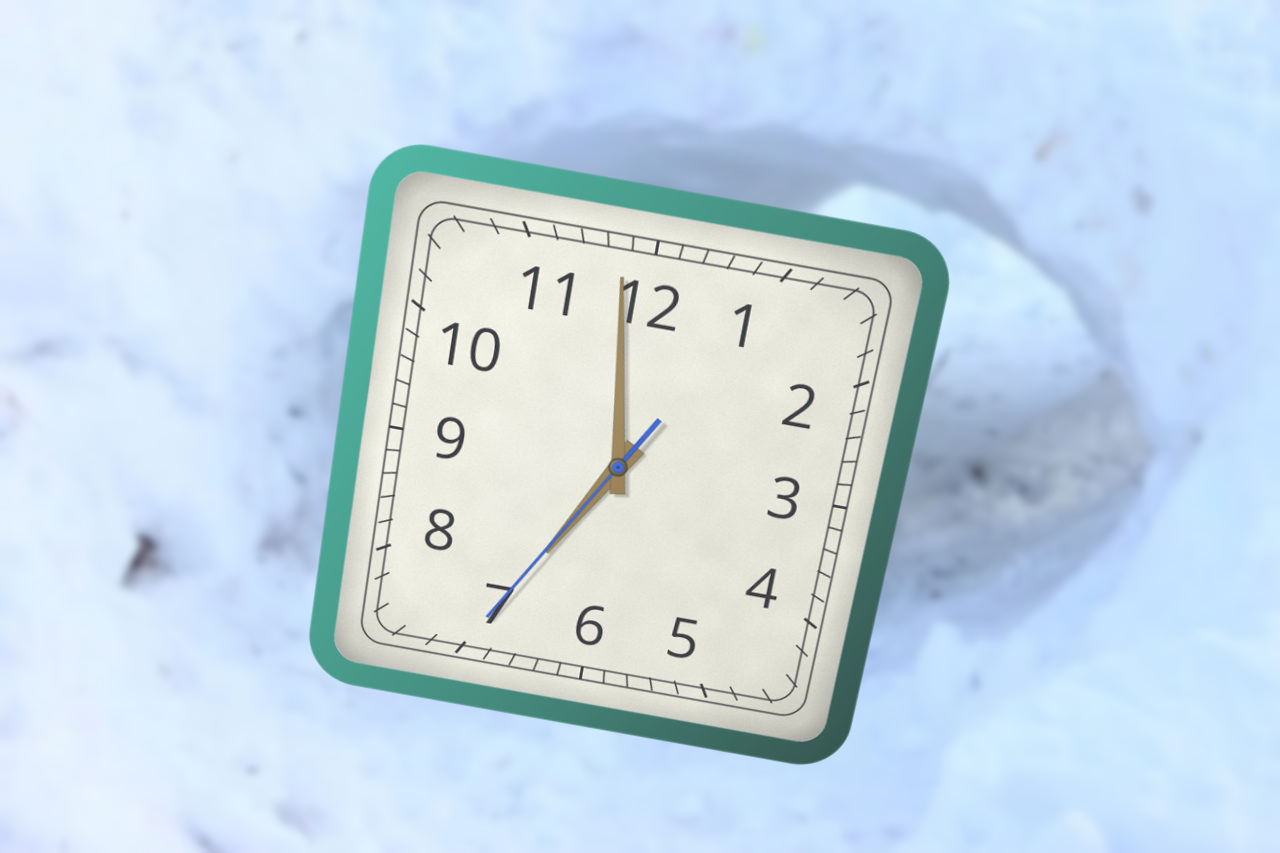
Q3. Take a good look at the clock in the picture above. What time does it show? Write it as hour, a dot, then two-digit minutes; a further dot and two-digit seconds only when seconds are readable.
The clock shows 6.58.35
